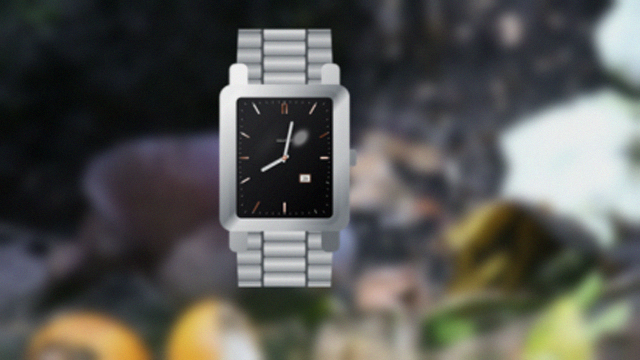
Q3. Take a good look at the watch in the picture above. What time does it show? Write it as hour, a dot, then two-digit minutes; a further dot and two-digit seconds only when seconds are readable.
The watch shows 8.02
